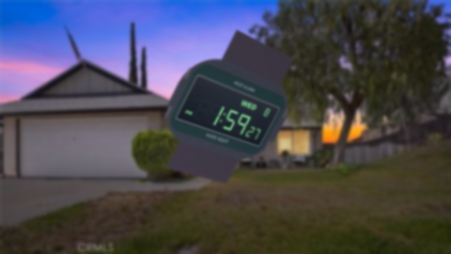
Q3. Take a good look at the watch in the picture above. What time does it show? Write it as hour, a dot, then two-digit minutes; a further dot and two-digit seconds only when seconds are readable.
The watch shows 1.59
